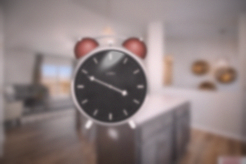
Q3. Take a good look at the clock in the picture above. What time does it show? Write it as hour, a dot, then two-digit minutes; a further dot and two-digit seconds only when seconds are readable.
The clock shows 3.49
